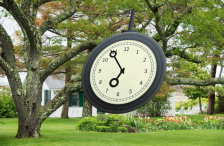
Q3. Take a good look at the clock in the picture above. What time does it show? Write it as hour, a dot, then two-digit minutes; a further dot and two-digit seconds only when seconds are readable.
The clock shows 6.54
